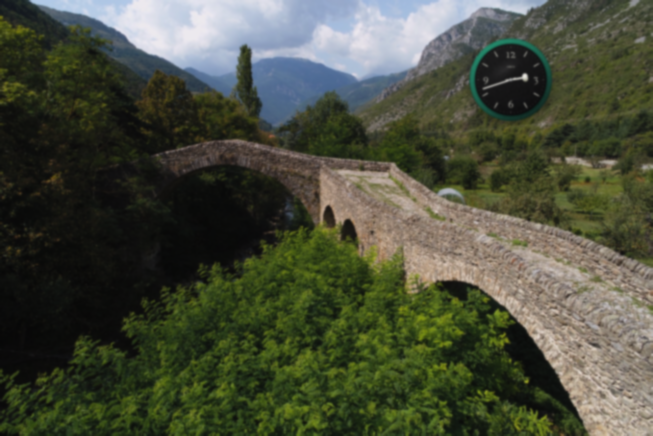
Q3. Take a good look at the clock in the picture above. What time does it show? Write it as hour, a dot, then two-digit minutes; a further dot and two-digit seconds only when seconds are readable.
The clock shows 2.42
